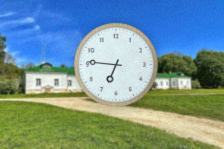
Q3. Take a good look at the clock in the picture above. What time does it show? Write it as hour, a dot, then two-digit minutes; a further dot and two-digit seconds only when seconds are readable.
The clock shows 6.46
